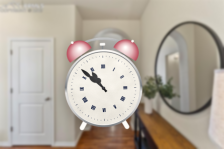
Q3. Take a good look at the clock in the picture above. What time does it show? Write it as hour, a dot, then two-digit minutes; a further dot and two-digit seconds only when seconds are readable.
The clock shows 10.52
